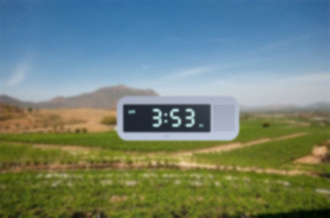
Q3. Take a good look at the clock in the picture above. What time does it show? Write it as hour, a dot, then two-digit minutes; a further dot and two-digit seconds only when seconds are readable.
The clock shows 3.53
